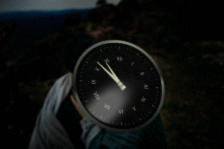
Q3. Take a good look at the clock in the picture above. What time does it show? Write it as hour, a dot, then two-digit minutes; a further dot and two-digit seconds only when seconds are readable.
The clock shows 10.52
